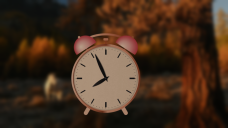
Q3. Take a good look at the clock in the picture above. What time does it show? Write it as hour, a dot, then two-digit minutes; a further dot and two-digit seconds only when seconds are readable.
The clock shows 7.56
